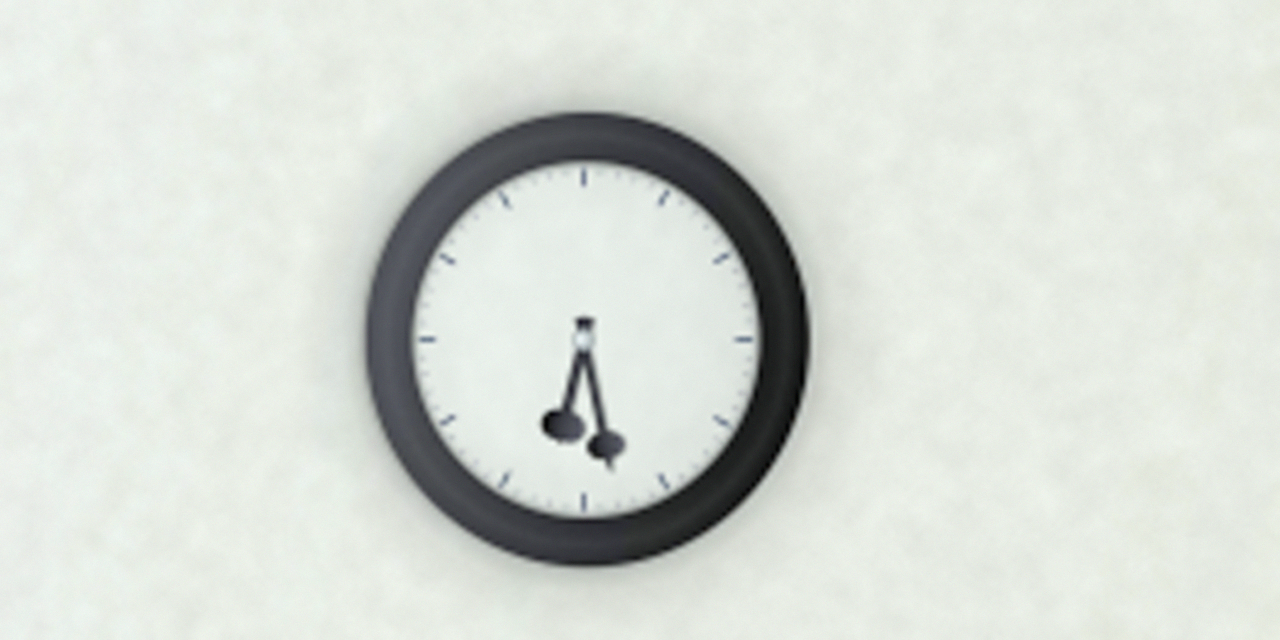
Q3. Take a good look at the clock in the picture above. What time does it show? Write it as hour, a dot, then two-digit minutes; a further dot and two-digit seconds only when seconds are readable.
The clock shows 6.28
